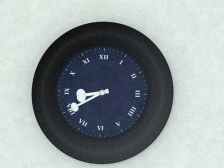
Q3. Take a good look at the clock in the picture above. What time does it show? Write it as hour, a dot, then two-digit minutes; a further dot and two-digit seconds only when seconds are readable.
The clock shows 8.40
